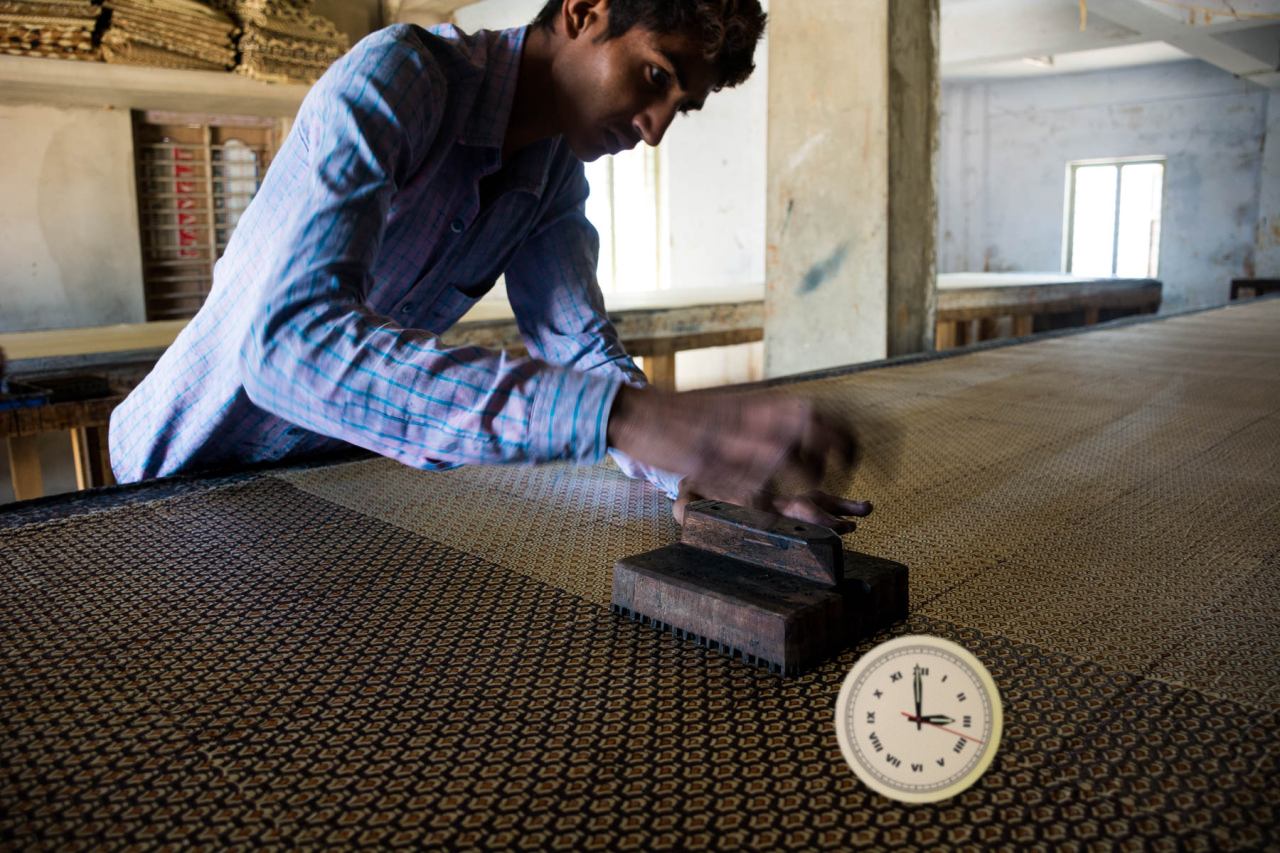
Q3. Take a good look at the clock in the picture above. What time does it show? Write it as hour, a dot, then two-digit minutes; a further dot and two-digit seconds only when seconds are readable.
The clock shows 2.59.18
